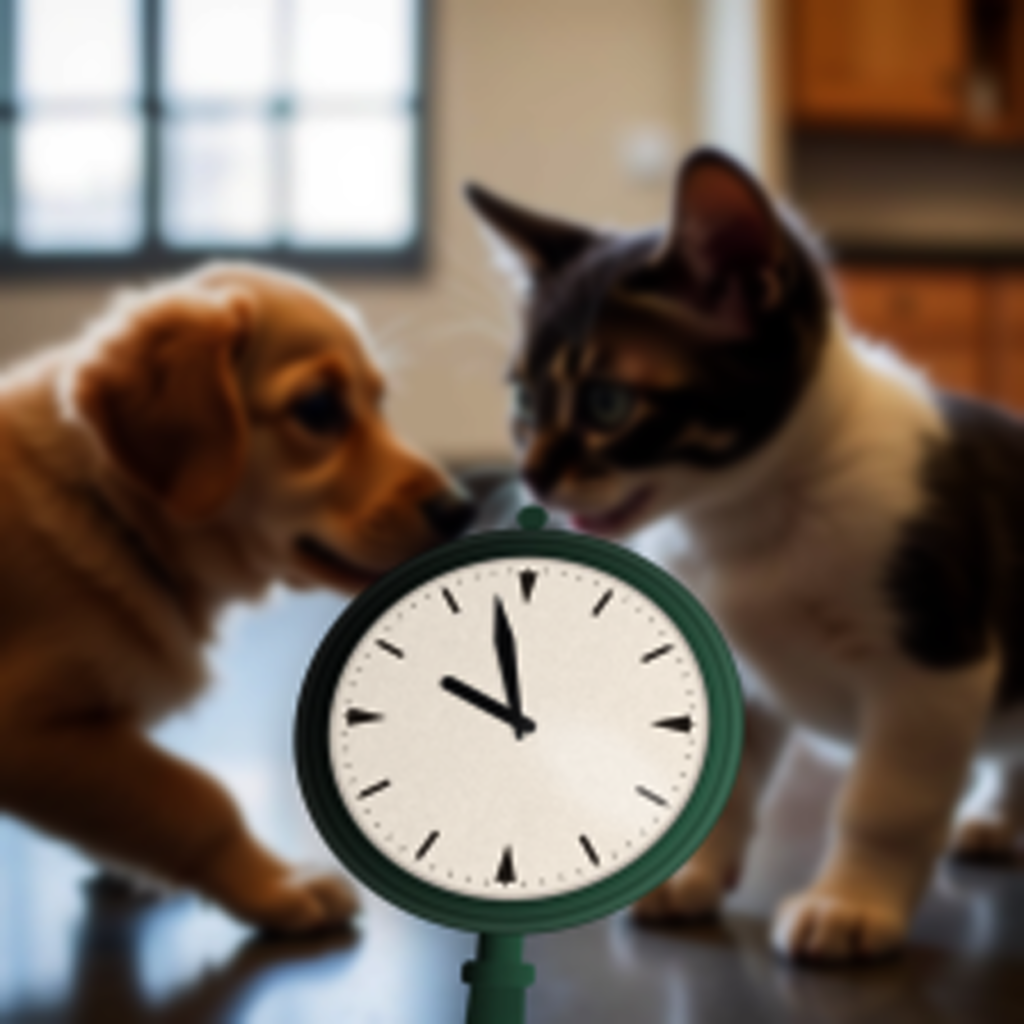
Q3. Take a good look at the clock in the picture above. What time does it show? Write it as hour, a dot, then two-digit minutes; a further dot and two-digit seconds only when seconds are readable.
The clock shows 9.58
